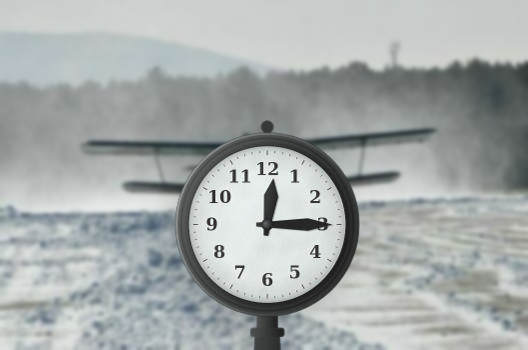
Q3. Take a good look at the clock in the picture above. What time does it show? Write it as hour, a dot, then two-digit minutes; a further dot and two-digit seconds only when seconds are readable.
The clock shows 12.15
